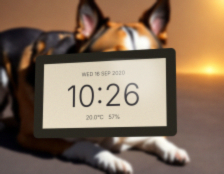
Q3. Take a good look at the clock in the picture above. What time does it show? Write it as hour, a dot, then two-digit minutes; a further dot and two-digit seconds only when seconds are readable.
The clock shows 10.26
